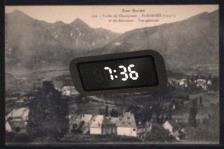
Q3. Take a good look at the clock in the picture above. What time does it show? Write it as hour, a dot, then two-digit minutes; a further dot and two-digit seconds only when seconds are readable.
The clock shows 7.36
